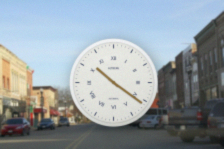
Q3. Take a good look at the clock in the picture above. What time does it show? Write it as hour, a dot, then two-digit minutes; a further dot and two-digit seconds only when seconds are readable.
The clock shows 10.21
